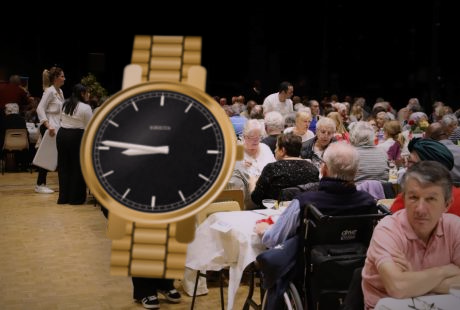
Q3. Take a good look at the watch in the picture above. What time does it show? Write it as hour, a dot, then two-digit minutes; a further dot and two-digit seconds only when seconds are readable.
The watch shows 8.46
